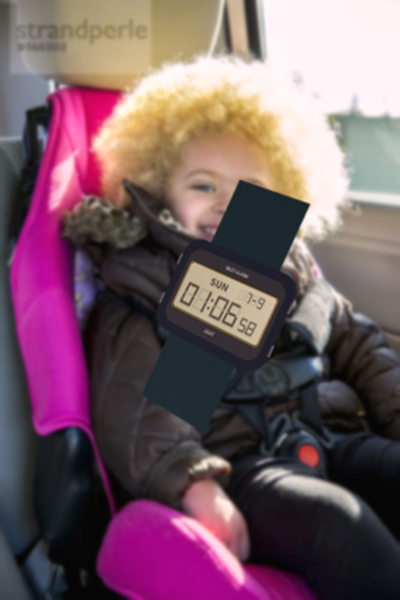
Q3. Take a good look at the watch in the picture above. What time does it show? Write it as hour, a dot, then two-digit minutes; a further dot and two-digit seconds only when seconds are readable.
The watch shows 1.06.58
